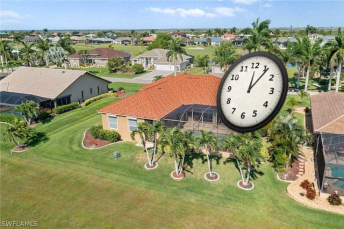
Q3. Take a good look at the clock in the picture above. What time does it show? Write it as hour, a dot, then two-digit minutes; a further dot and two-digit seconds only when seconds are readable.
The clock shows 12.06
